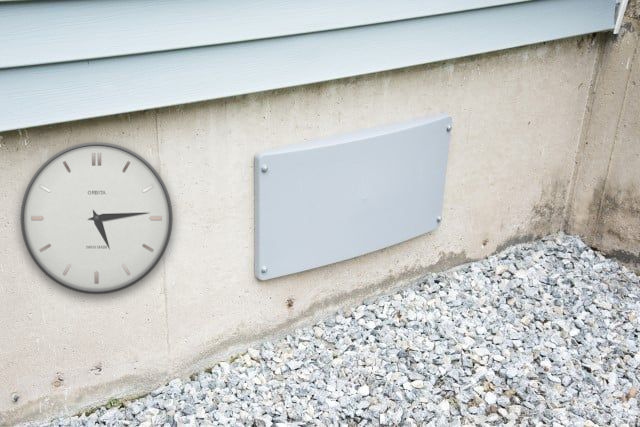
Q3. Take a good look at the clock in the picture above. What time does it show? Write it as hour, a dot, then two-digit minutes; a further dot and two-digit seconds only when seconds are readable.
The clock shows 5.14
